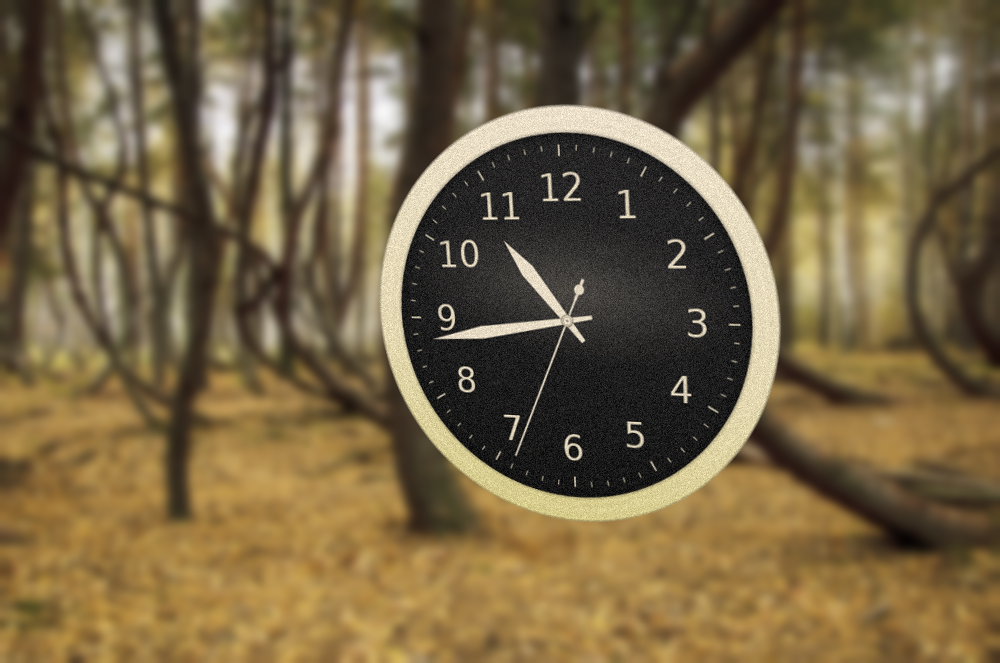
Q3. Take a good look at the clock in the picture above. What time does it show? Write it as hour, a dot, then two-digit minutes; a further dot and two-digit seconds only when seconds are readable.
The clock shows 10.43.34
